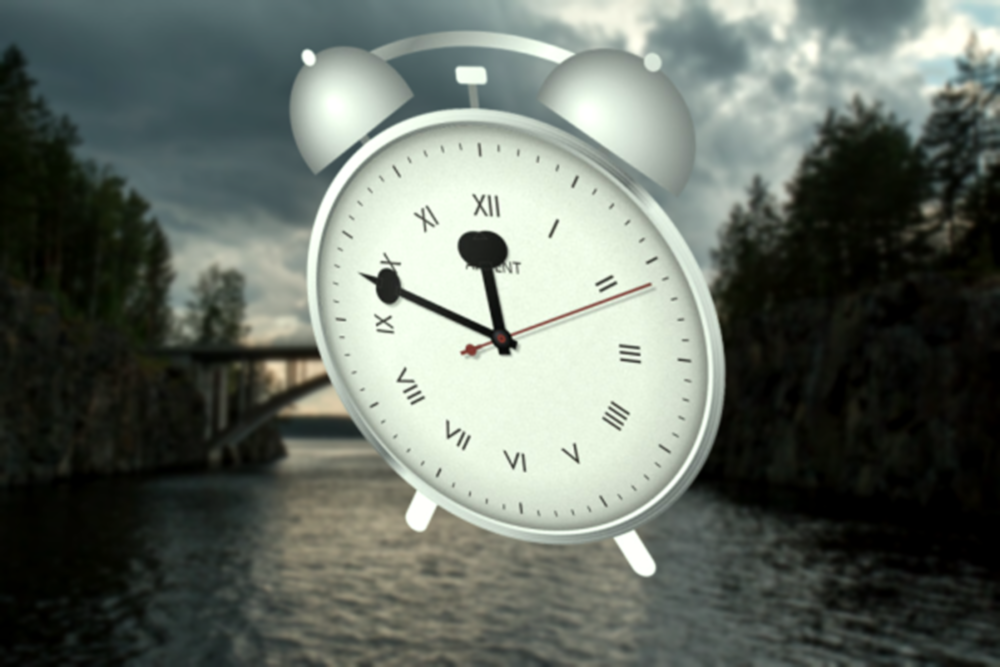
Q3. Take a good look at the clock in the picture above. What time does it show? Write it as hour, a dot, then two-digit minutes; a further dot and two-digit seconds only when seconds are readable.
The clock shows 11.48.11
